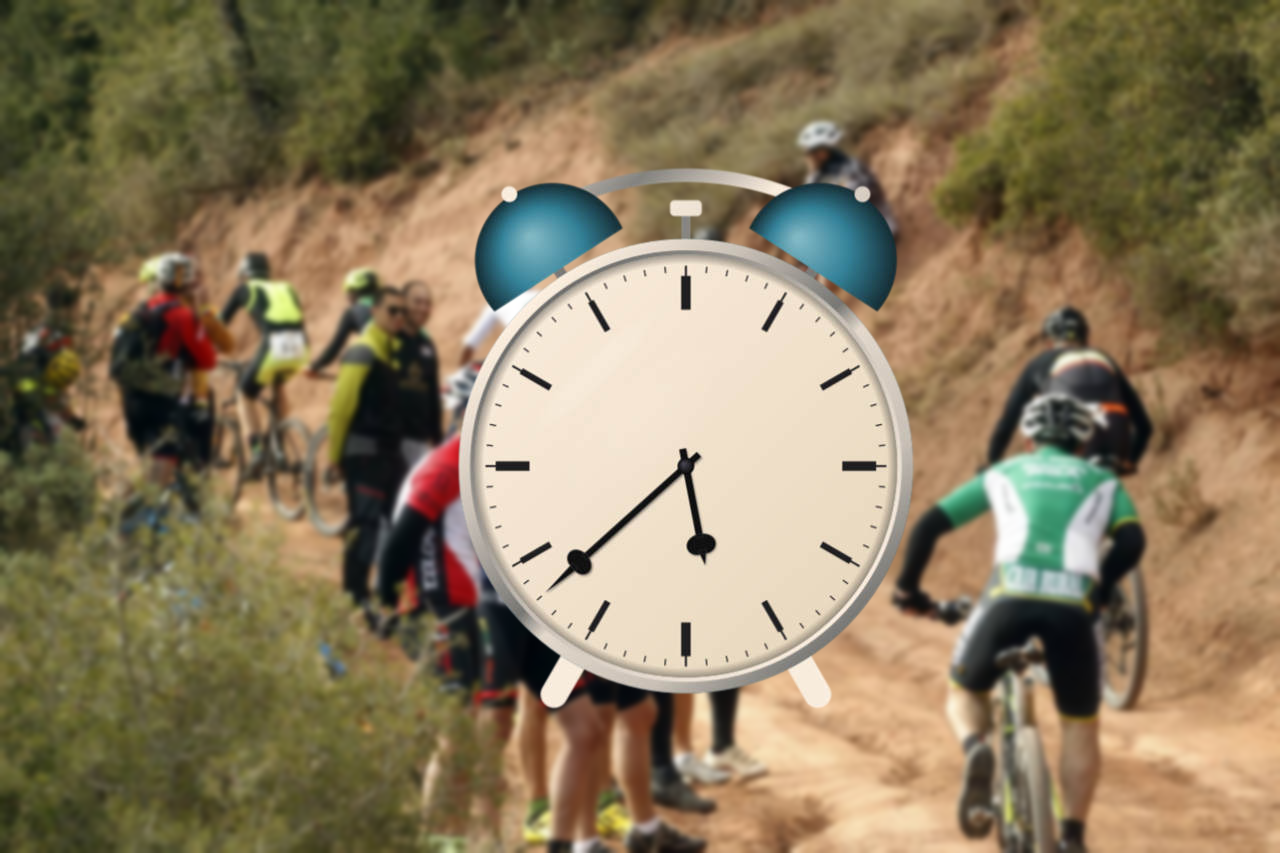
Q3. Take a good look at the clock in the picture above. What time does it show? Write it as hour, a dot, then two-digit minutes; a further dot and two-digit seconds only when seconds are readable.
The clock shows 5.38
